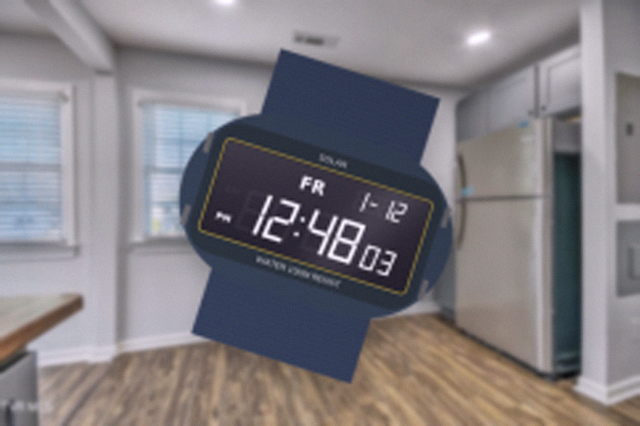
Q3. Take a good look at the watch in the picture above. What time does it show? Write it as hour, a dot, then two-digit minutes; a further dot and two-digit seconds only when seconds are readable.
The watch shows 12.48.03
